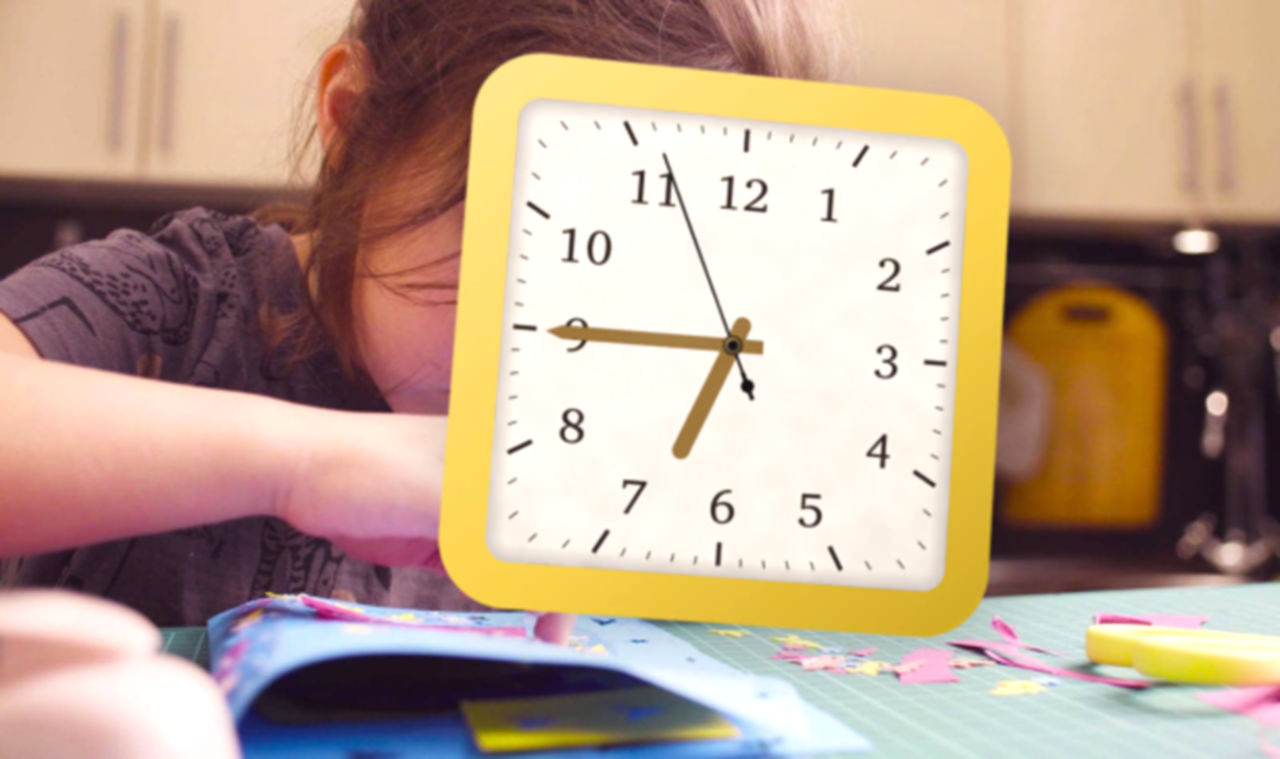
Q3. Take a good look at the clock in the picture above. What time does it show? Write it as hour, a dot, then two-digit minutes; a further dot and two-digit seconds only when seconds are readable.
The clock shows 6.44.56
